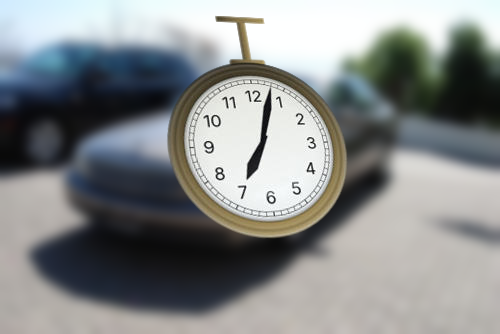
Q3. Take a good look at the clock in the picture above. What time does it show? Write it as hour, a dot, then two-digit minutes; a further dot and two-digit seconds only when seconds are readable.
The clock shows 7.03
